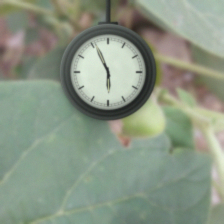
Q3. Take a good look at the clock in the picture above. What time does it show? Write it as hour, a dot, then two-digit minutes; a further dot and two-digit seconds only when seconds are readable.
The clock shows 5.56
